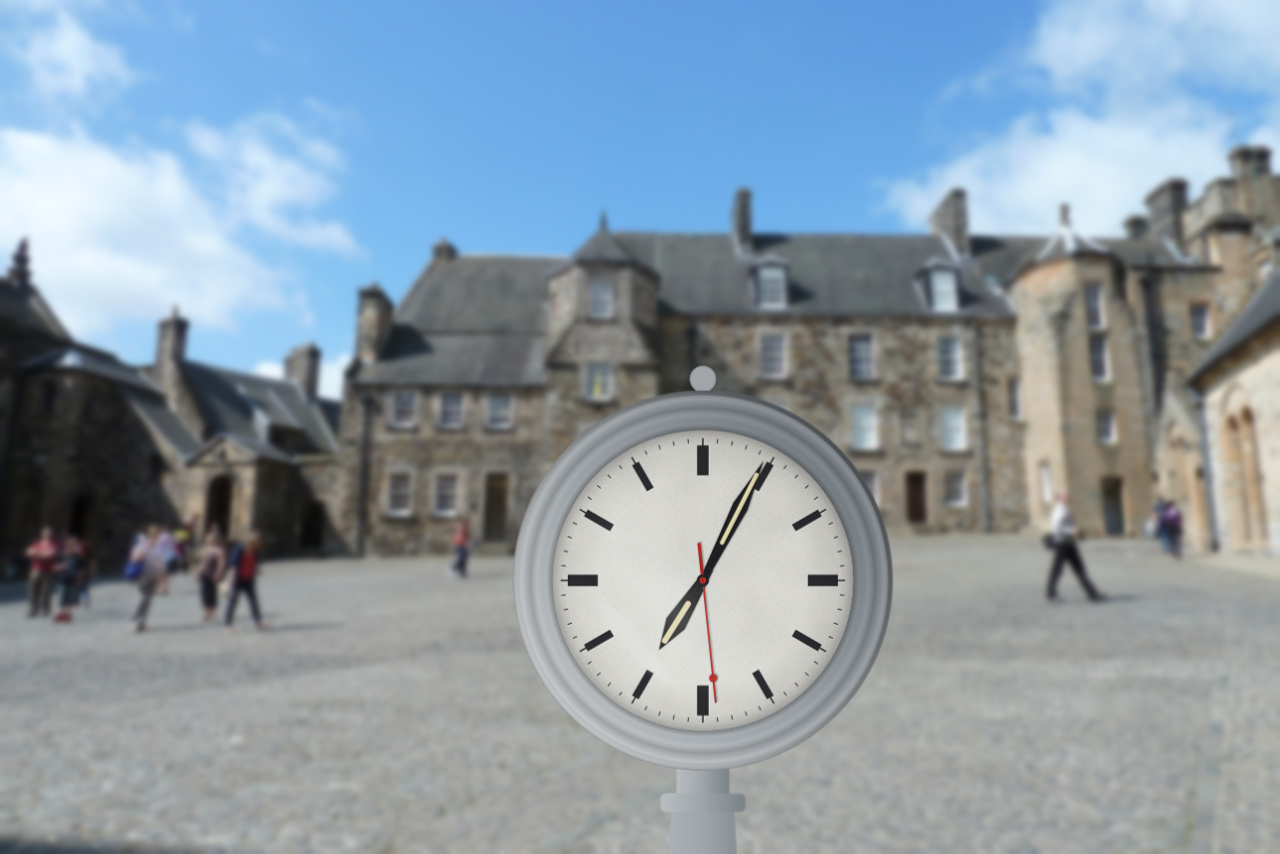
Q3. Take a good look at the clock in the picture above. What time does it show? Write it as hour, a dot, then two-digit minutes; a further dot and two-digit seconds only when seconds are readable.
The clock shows 7.04.29
